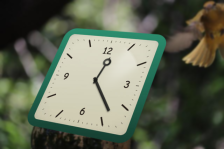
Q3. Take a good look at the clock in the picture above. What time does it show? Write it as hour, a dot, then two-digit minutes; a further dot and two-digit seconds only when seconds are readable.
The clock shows 12.23
